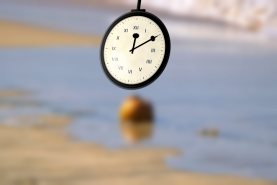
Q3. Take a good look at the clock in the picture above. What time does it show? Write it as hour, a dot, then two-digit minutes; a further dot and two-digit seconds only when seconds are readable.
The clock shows 12.10
